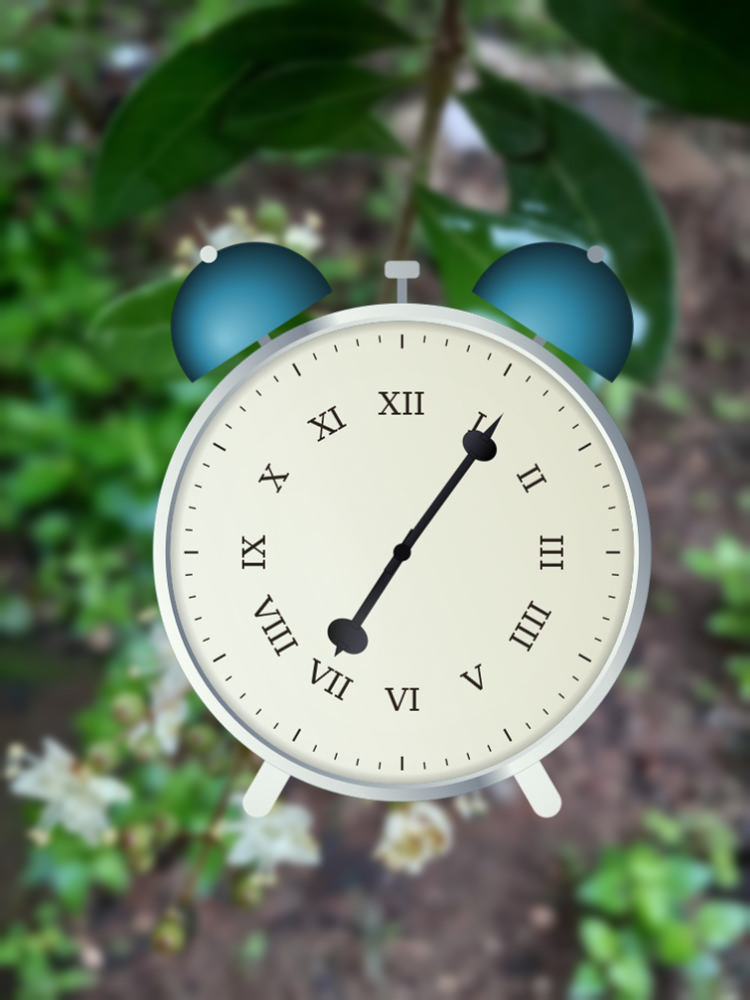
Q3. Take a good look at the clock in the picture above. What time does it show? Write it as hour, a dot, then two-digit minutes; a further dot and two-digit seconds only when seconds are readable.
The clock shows 7.06
